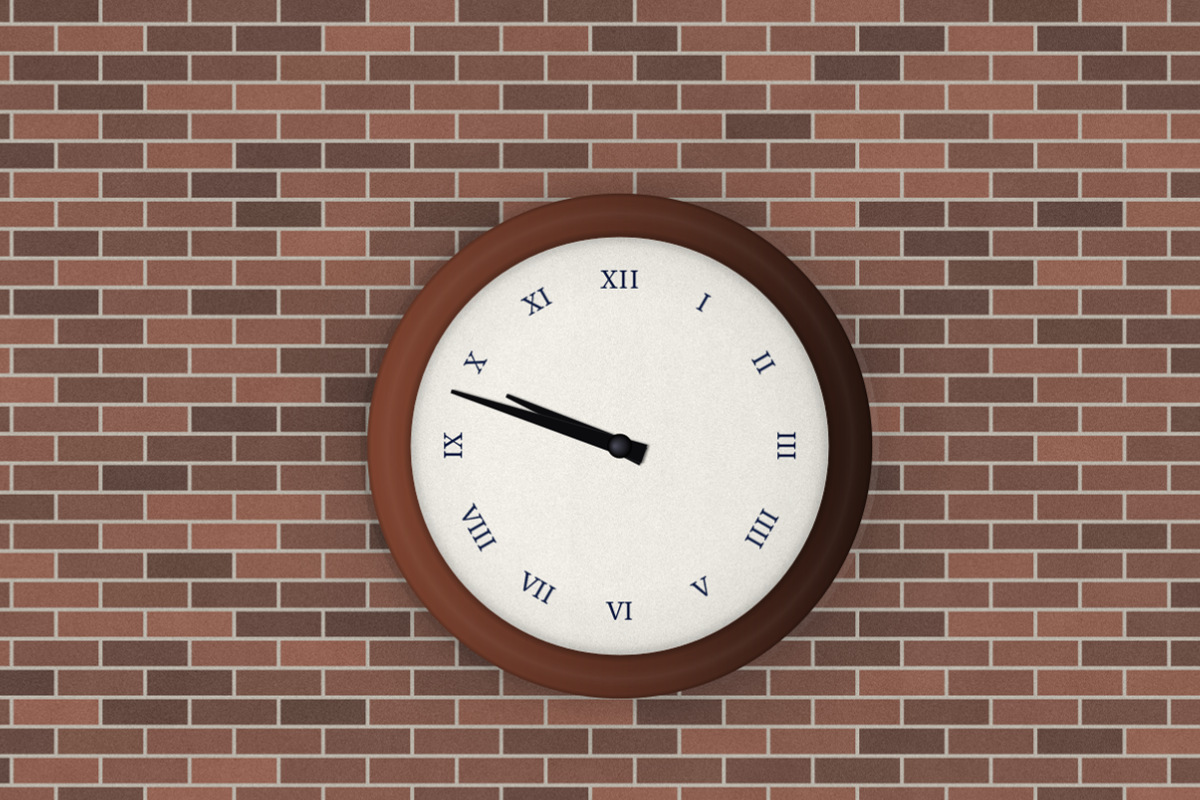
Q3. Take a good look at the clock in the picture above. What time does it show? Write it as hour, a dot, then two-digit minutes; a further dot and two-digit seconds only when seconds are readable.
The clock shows 9.48
